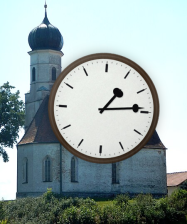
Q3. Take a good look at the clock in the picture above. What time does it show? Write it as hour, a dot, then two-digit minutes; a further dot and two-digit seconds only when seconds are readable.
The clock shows 1.14
